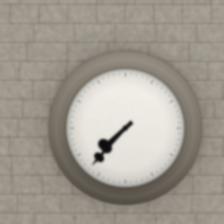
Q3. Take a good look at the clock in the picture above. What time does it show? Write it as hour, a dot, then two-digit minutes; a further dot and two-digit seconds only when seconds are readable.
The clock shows 7.37
